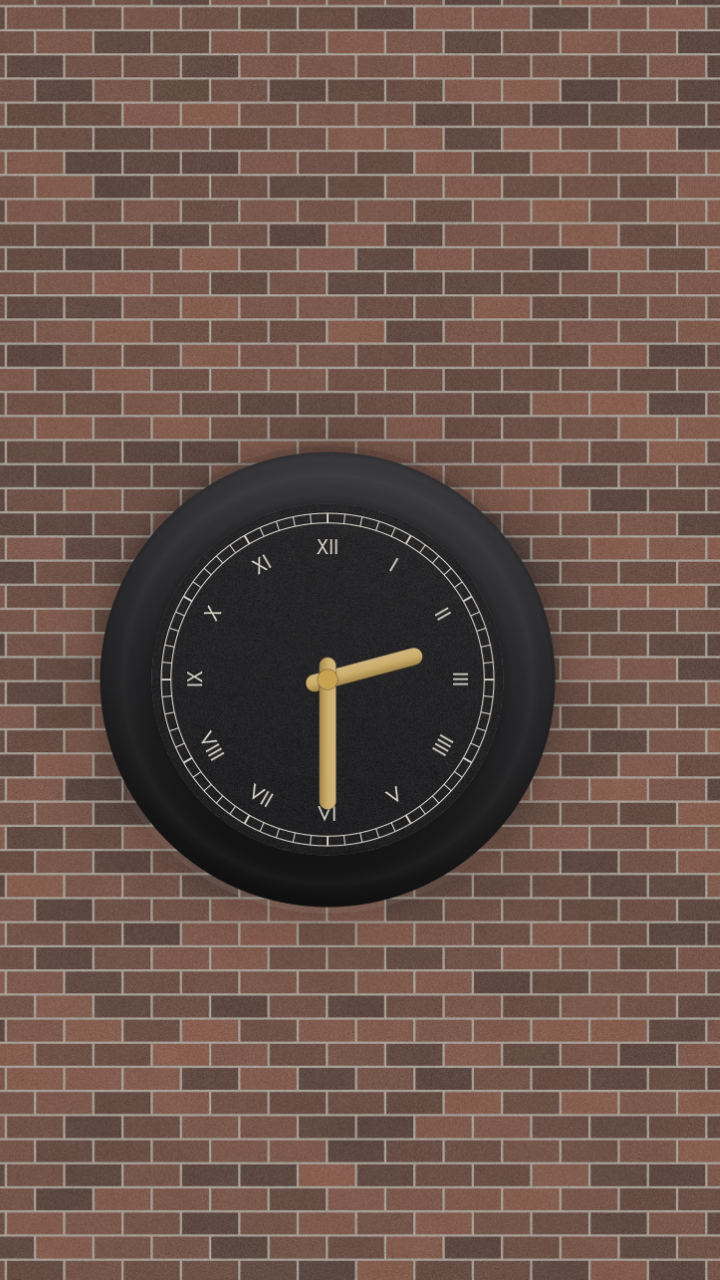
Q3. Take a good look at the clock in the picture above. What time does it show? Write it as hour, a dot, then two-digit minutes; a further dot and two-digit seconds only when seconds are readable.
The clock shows 2.30
